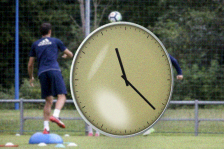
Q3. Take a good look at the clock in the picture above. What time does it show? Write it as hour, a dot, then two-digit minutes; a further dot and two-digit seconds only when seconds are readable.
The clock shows 11.22
